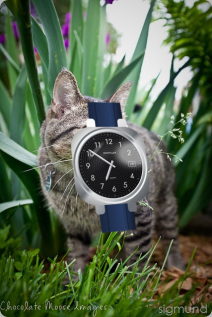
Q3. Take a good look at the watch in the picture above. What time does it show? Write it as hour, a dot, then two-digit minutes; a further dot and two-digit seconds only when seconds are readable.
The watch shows 6.51
